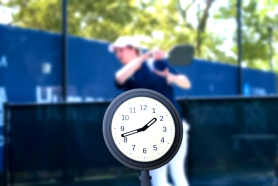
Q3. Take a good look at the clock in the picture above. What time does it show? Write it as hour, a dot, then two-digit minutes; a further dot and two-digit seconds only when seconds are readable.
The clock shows 1.42
